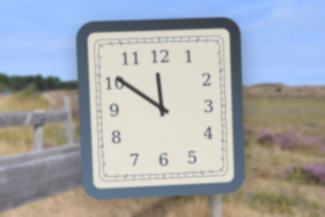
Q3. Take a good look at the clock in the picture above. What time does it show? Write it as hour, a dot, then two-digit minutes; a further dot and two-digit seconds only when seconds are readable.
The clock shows 11.51
